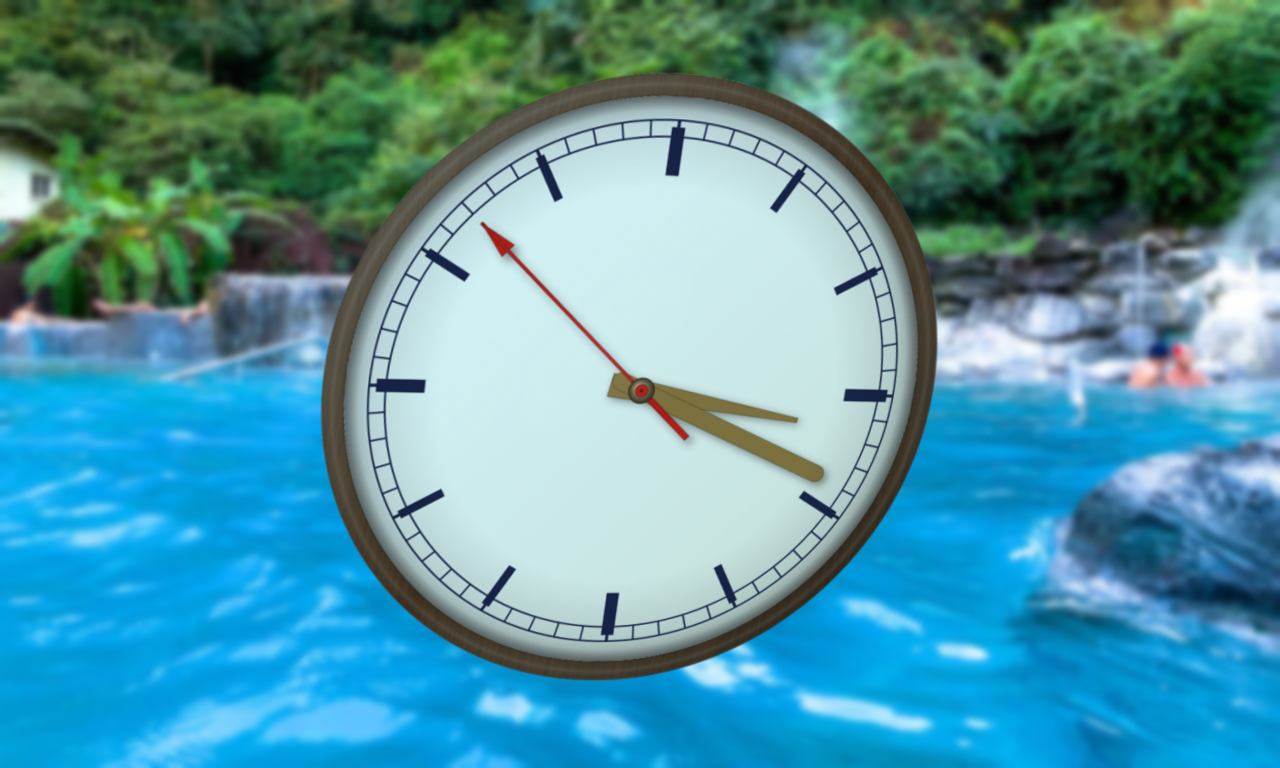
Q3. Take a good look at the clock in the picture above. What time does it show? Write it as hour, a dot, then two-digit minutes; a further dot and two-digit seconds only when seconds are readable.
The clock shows 3.18.52
